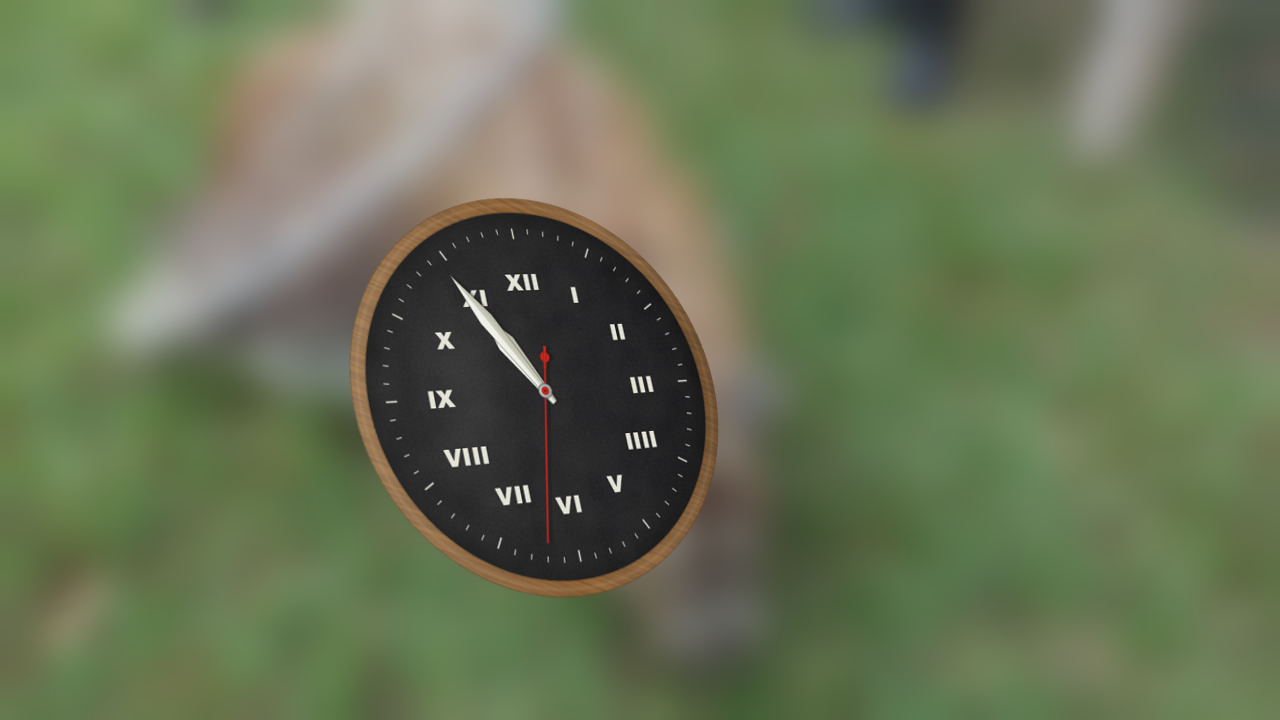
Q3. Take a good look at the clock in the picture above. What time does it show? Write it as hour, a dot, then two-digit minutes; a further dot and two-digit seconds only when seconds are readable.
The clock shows 10.54.32
